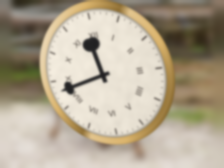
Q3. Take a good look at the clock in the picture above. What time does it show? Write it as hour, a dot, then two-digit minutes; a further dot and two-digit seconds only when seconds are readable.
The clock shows 11.43
